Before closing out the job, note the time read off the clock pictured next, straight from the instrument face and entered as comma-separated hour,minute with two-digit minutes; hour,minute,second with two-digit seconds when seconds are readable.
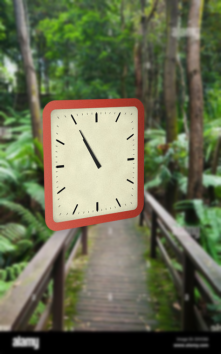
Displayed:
10,55
